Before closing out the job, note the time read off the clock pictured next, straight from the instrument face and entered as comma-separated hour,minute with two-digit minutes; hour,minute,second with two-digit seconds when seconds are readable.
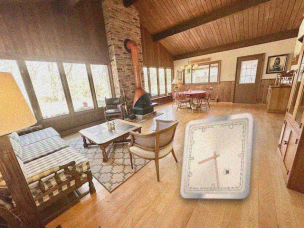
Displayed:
8,28
